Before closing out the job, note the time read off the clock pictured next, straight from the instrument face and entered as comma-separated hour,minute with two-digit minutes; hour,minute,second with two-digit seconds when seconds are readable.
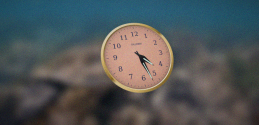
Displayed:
4,27
